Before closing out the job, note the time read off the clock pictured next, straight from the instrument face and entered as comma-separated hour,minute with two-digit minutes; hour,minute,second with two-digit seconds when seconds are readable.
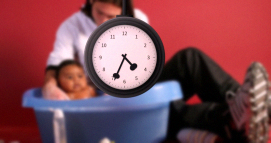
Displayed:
4,34
